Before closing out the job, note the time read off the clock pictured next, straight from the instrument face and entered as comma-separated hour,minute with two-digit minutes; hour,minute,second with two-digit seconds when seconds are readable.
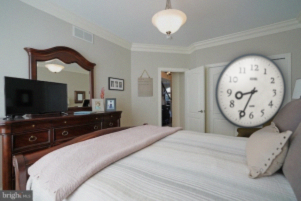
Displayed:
8,34
